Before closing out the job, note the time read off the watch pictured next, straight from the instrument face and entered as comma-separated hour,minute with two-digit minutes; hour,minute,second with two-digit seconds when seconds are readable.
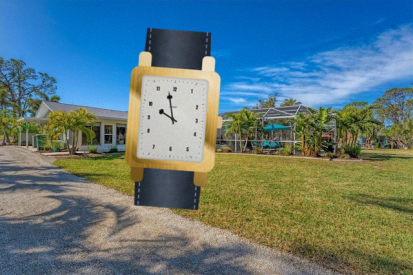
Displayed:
9,58
